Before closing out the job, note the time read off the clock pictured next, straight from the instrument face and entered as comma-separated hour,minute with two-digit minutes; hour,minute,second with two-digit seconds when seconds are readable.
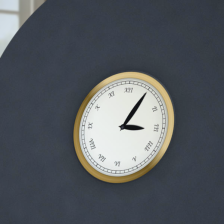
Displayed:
3,05
